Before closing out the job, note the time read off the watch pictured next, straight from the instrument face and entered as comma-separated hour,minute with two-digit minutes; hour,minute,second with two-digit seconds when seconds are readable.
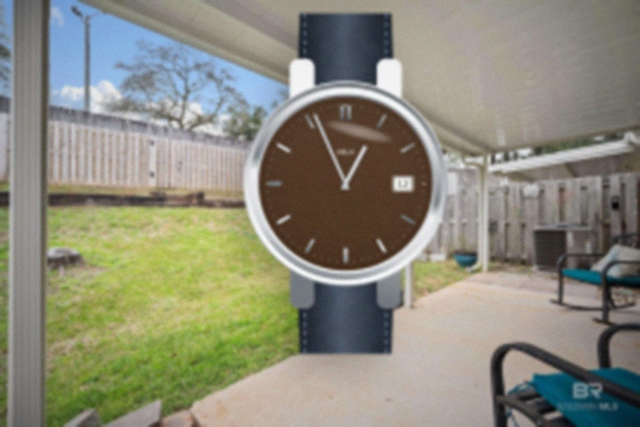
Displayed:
12,56
